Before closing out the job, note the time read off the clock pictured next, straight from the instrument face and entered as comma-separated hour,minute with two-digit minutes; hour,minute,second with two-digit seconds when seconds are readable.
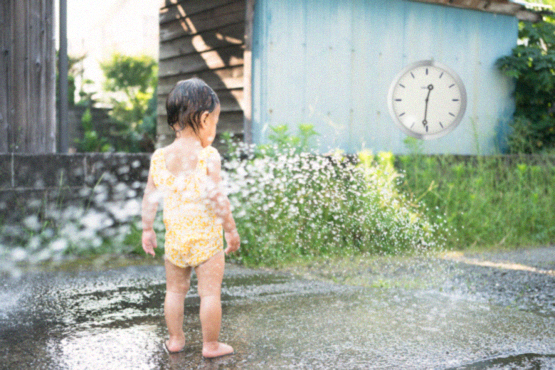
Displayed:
12,31
